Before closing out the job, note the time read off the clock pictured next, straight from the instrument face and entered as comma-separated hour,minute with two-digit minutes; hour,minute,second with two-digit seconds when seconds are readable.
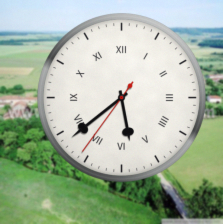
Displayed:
5,38,36
